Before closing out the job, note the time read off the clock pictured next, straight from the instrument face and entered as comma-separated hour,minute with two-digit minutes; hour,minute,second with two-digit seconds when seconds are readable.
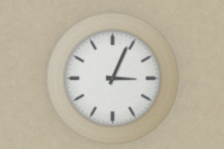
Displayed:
3,04
